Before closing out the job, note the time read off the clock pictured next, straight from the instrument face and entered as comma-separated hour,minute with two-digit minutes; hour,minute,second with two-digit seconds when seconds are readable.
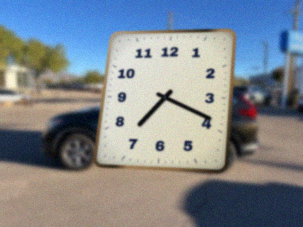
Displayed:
7,19
